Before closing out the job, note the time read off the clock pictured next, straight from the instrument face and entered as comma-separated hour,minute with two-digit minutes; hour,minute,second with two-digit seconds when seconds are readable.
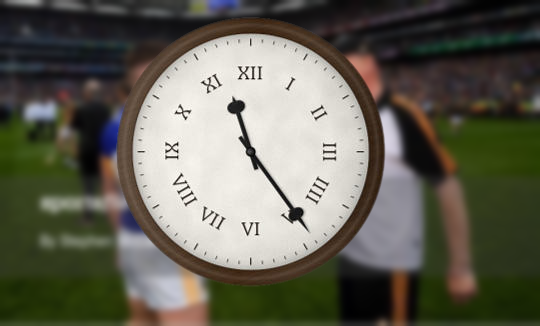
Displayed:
11,24
